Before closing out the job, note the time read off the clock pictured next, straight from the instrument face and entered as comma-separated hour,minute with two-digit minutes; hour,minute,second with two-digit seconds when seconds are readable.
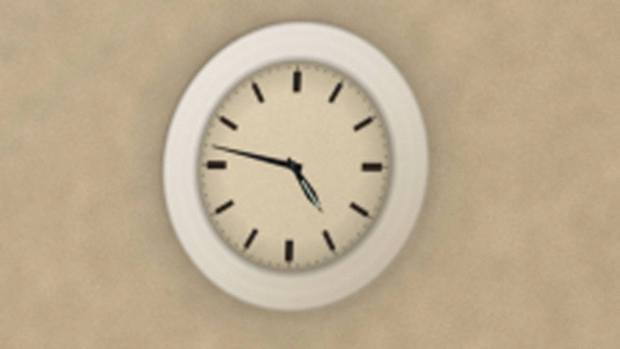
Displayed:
4,47
